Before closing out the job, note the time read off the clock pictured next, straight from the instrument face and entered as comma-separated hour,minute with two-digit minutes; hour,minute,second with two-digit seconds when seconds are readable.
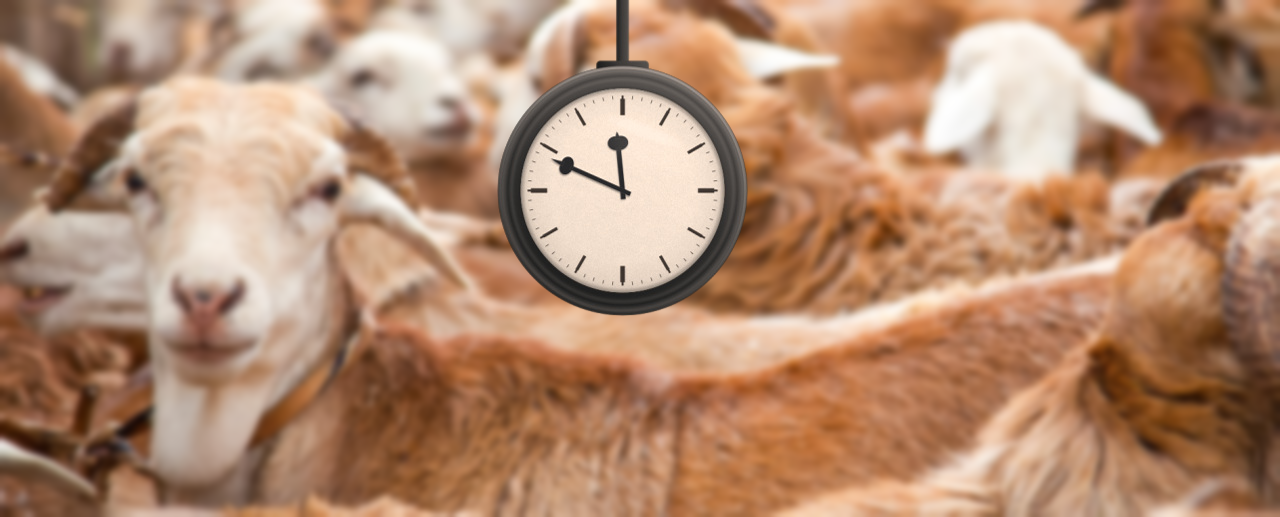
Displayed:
11,49
